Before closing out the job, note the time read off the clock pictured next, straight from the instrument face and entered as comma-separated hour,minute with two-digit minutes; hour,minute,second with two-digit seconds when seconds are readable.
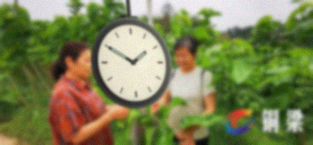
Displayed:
1,50
